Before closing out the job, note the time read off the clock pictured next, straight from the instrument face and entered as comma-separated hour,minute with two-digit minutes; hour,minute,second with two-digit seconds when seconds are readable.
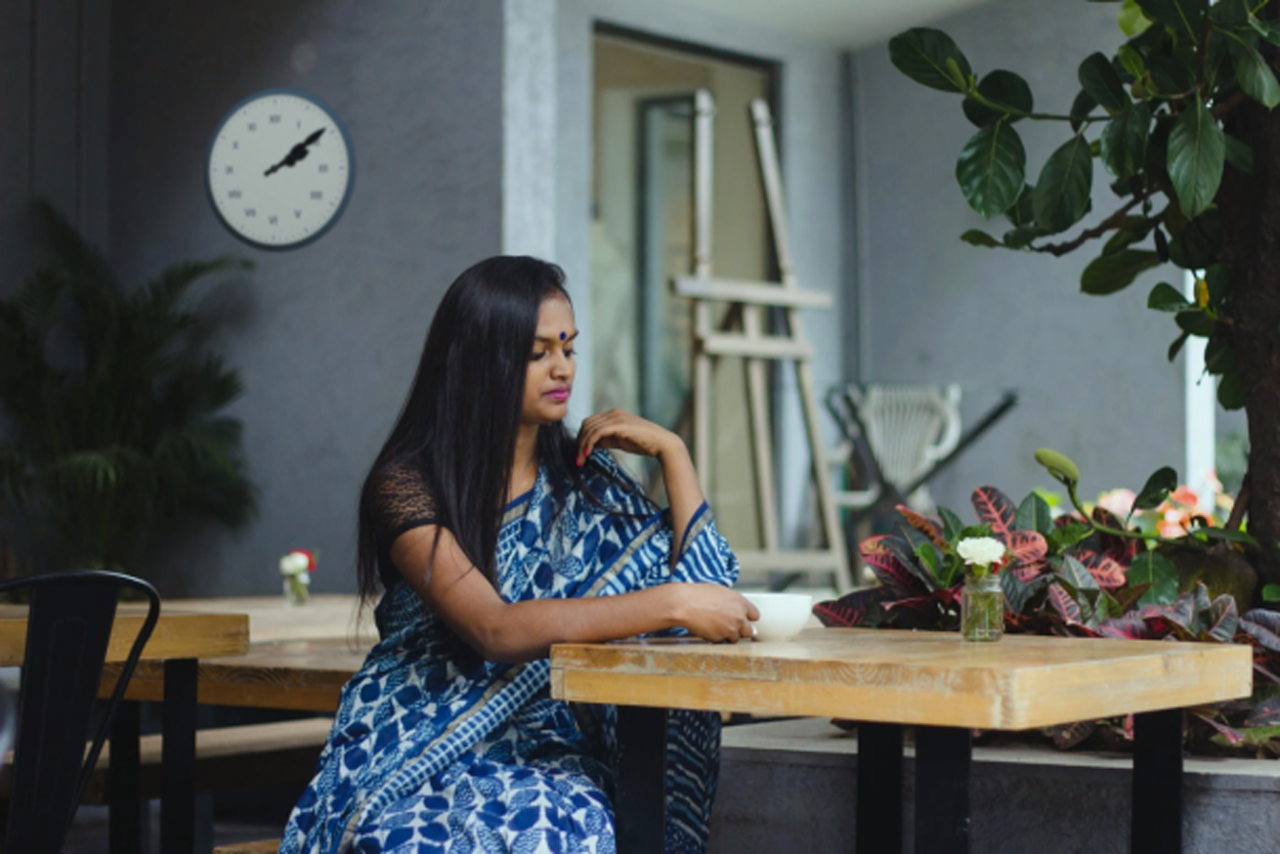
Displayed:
2,09
